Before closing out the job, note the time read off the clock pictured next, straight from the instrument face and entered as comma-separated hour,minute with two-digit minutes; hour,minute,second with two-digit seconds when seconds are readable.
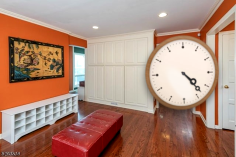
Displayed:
4,23
